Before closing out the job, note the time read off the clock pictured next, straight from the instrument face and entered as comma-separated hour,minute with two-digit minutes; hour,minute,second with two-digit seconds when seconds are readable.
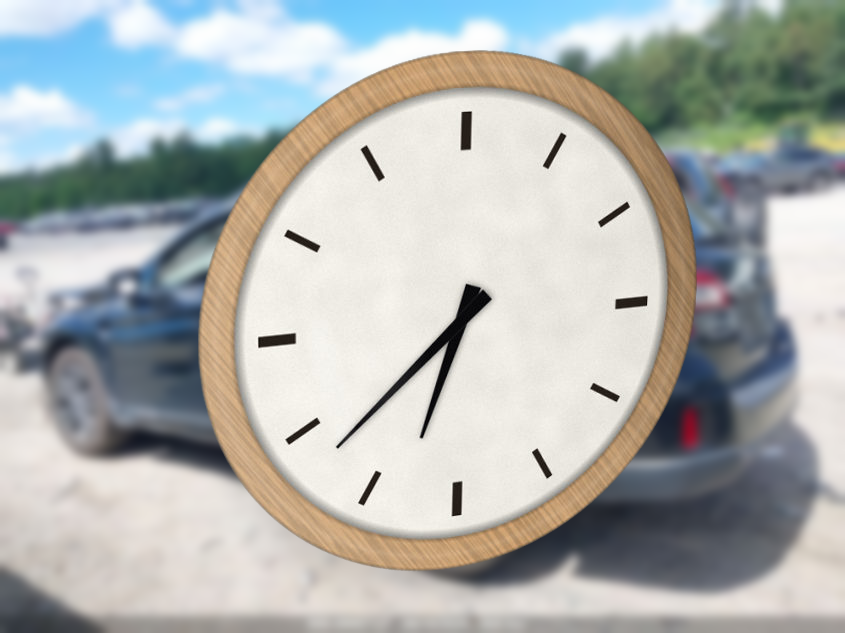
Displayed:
6,38
